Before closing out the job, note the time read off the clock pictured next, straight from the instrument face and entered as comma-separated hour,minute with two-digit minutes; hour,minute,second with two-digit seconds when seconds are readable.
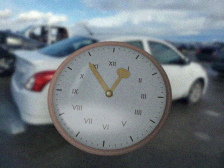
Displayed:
12,54
